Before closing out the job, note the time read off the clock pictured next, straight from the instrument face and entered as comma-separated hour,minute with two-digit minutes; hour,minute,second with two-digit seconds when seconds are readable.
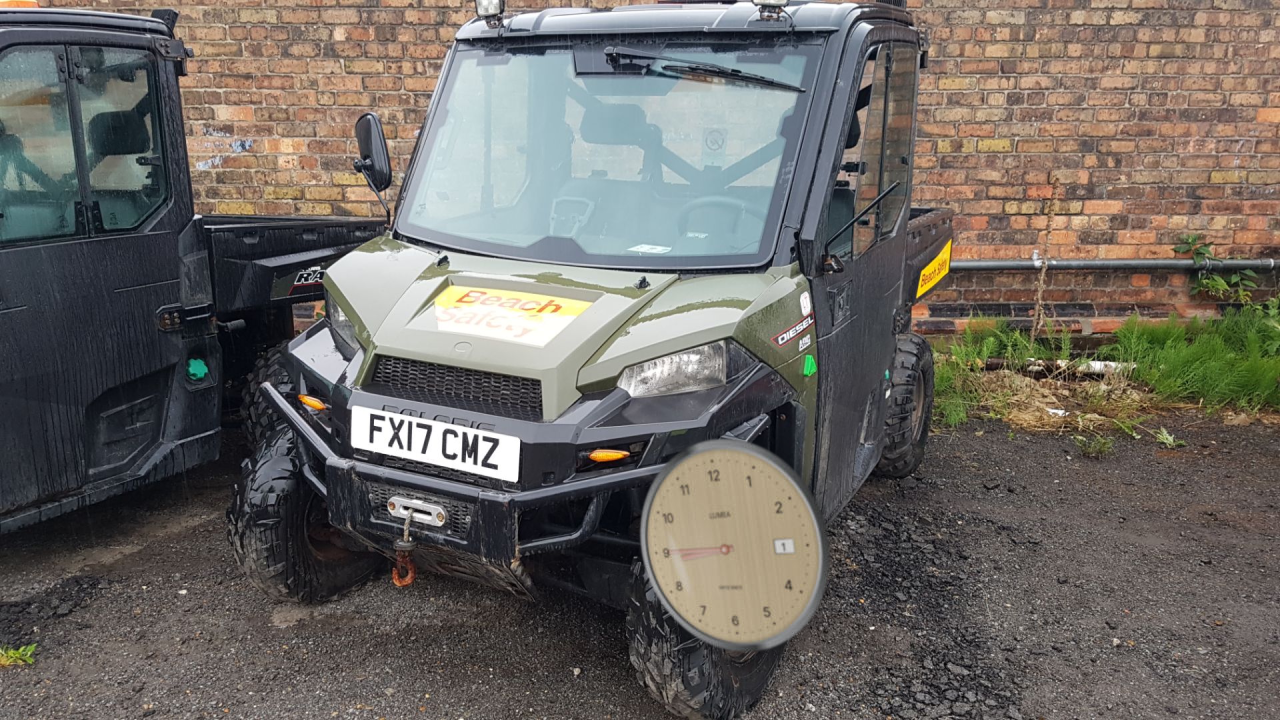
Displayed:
8,45
